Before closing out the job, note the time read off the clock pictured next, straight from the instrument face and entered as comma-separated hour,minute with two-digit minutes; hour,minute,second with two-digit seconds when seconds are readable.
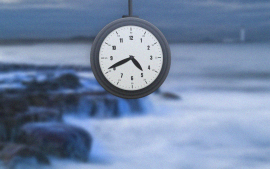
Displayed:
4,41
